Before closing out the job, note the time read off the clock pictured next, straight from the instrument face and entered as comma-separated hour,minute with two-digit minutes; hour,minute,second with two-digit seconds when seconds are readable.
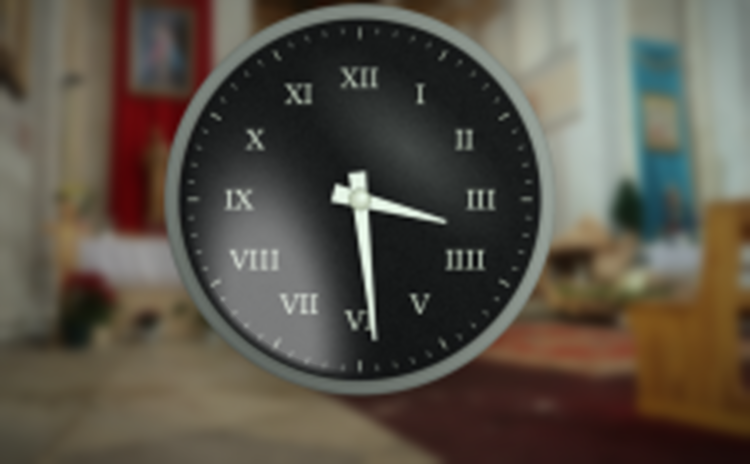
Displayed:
3,29
